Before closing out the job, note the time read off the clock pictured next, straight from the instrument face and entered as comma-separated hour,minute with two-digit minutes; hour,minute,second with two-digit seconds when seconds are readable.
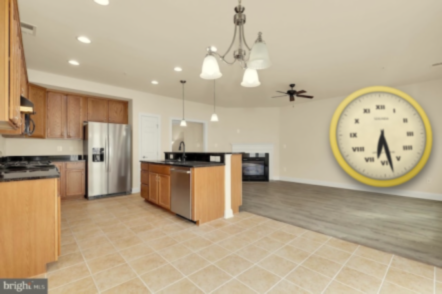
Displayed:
6,28
